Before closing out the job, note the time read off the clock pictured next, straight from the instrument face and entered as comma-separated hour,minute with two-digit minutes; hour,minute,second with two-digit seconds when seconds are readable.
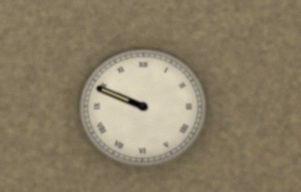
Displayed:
9,49
